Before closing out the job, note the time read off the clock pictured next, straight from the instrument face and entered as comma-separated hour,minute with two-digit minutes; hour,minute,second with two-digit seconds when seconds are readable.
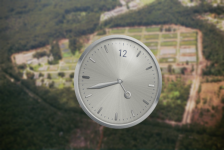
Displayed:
4,42
